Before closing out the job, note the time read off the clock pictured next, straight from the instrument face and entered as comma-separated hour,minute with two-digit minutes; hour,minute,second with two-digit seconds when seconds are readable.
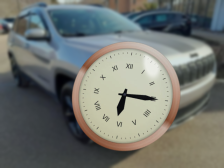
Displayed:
6,15
